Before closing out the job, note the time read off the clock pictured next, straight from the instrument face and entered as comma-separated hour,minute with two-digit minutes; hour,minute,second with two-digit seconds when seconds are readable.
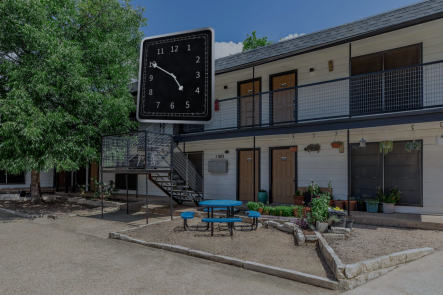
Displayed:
4,50
